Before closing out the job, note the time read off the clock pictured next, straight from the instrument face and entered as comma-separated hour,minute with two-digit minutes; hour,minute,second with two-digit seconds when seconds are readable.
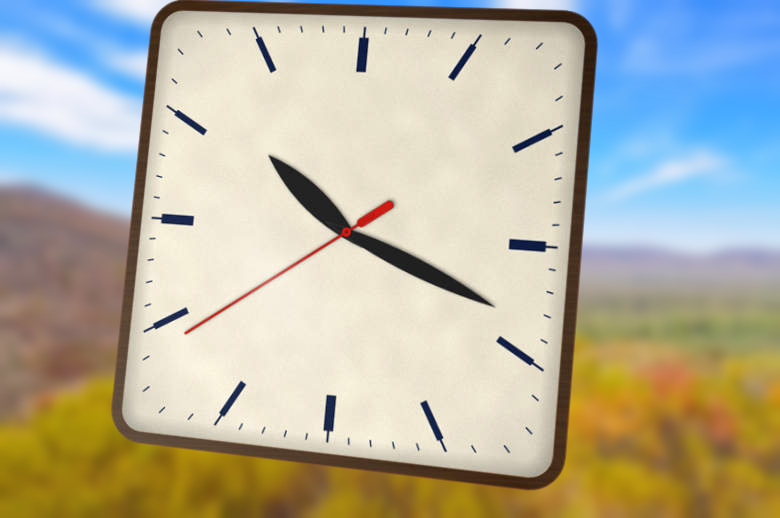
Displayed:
10,18,39
